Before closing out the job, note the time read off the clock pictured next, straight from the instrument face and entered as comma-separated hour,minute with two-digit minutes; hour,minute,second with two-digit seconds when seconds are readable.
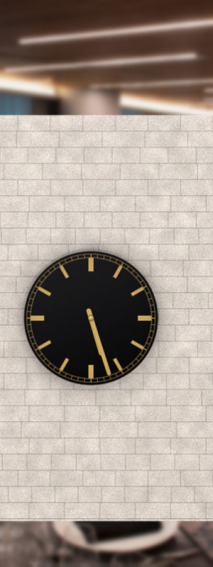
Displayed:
5,27
